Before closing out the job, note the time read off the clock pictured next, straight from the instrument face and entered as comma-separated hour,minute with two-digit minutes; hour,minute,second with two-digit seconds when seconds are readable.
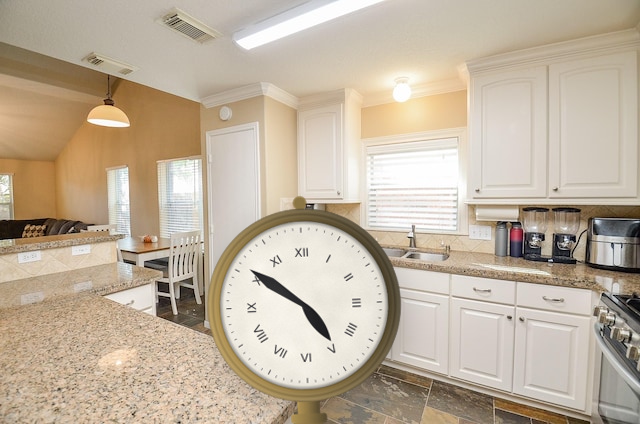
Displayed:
4,51
